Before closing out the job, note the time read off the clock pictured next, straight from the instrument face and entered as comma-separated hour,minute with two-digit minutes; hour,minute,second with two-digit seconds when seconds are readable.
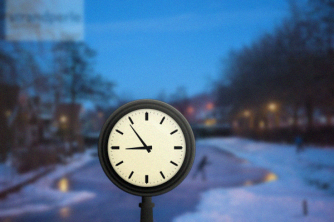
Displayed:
8,54
